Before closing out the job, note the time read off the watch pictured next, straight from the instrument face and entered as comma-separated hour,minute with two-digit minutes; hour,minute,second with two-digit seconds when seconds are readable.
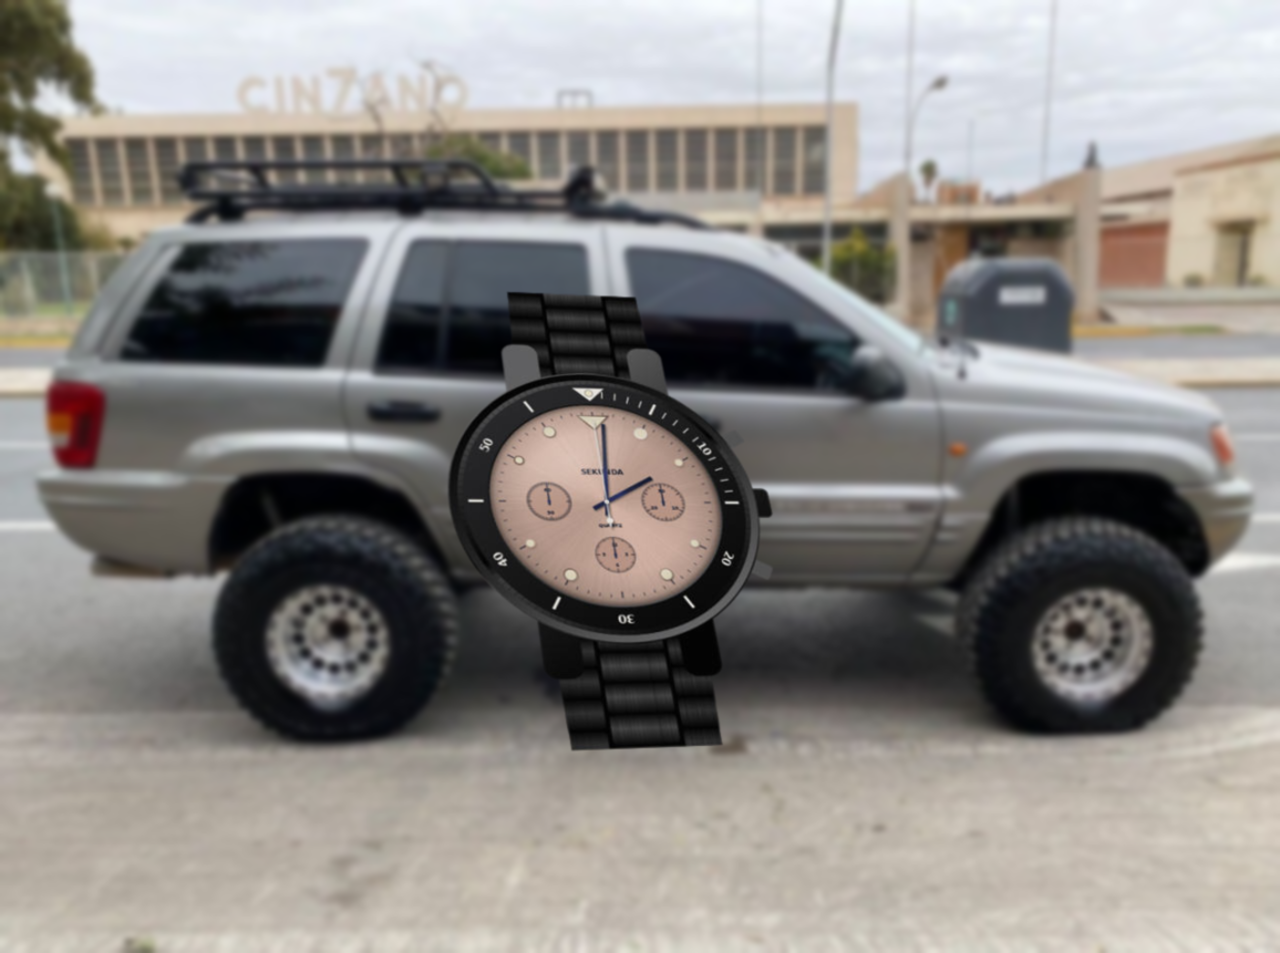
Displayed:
2,01
